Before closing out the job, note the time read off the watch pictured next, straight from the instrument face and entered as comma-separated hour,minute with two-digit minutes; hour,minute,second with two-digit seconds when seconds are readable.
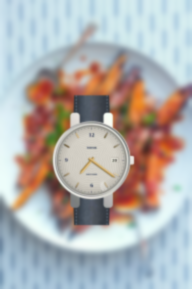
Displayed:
7,21
